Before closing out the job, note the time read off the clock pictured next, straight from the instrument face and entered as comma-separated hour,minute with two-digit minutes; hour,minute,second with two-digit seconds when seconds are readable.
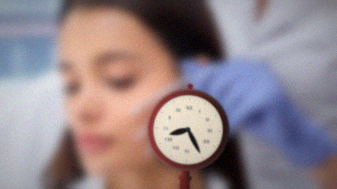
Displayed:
8,25
